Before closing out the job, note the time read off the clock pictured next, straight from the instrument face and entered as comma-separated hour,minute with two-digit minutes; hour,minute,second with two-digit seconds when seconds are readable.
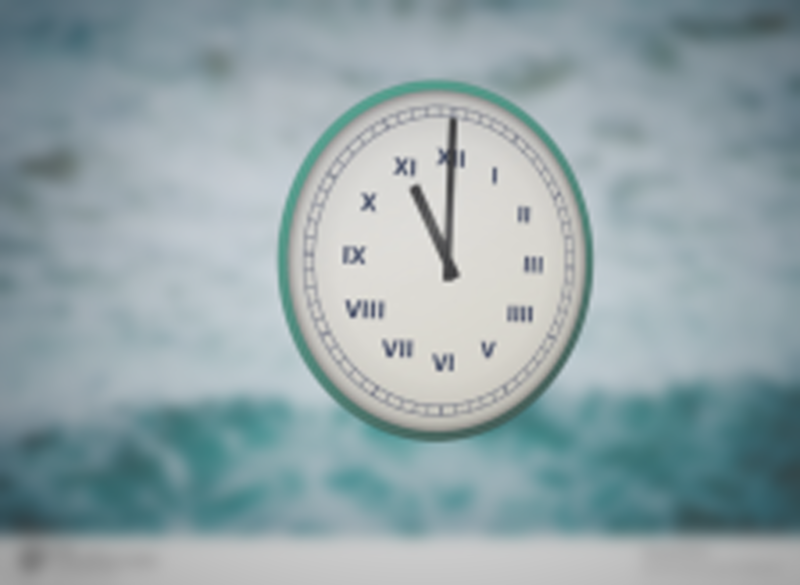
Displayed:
11,00
